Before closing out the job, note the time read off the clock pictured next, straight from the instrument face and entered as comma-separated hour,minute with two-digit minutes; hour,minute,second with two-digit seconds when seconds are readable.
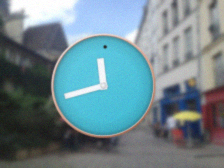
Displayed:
11,42
